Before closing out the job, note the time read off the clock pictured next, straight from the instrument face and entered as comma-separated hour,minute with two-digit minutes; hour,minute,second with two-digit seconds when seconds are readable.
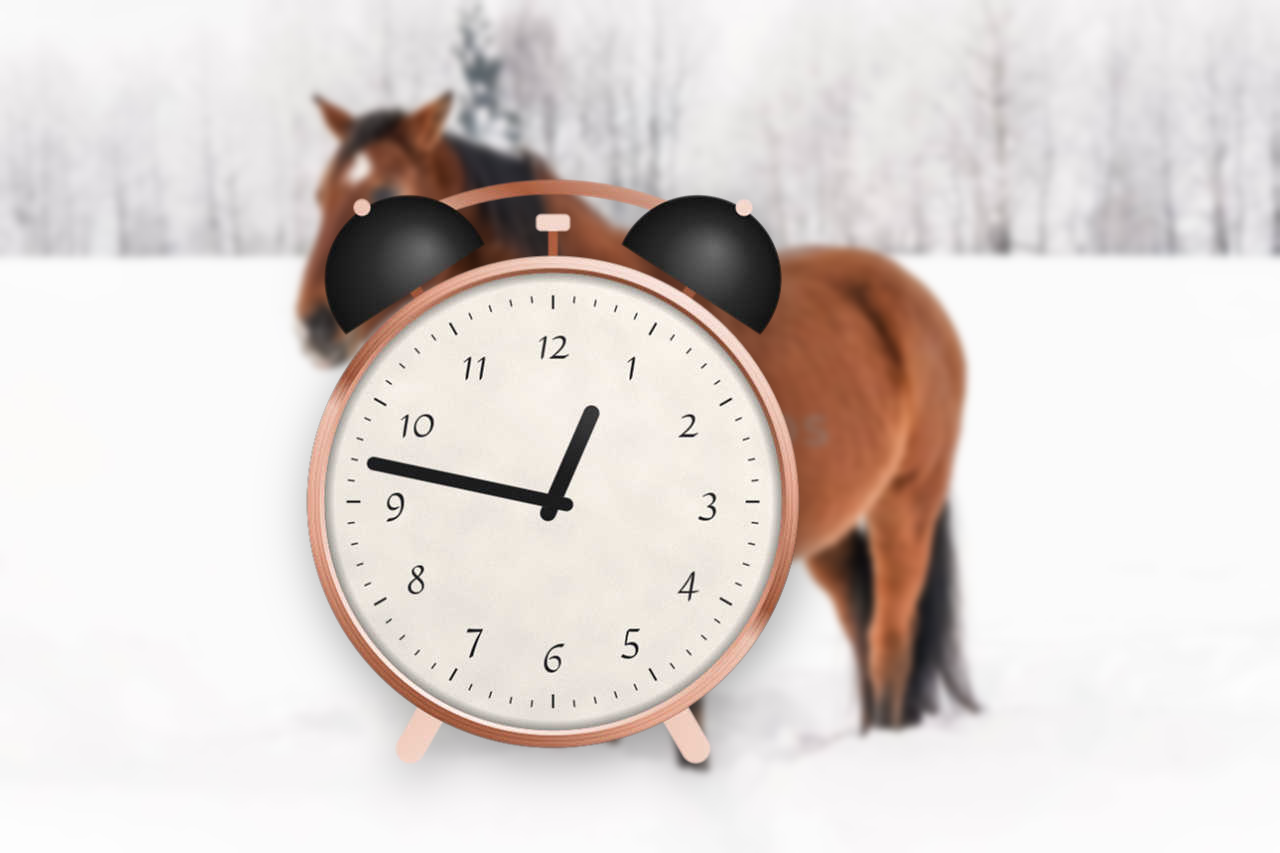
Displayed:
12,47
